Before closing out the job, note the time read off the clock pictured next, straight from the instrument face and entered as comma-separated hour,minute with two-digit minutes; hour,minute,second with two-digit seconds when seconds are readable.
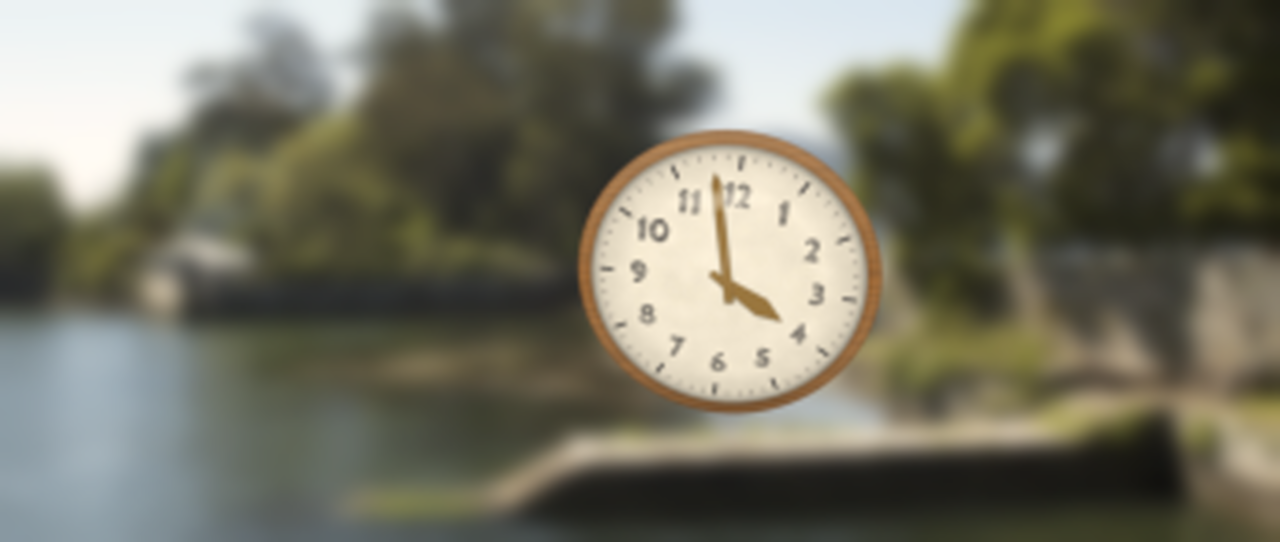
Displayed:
3,58
